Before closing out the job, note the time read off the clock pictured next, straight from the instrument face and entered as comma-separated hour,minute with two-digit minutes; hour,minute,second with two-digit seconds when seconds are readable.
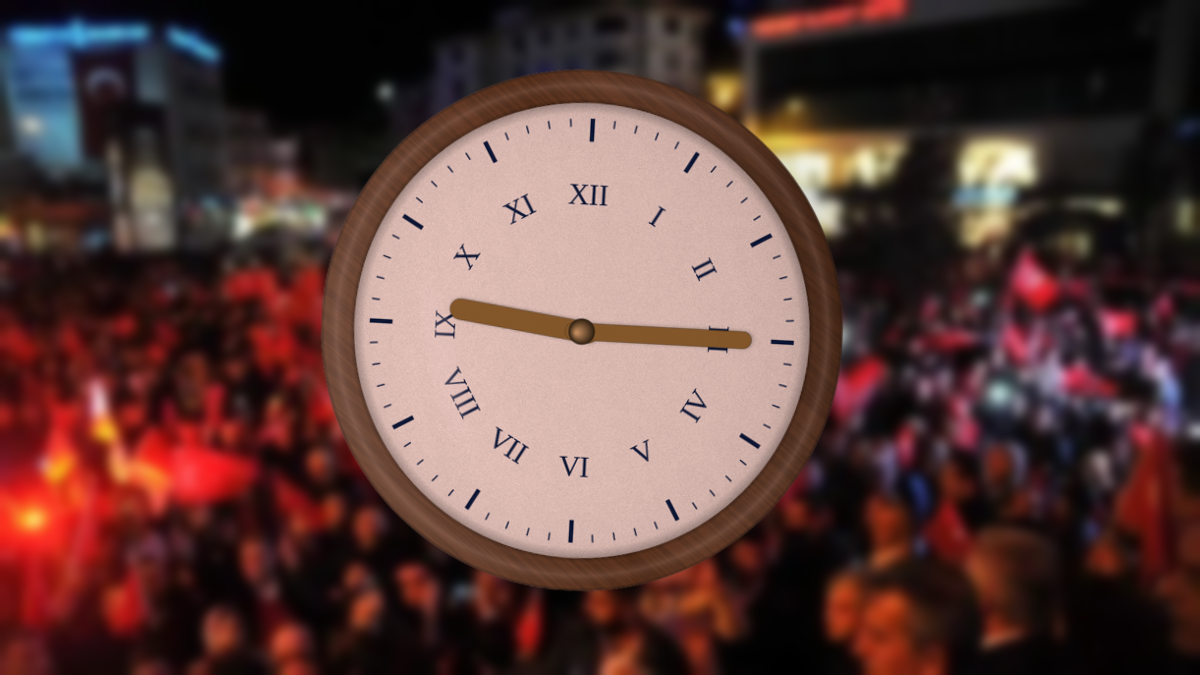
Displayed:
9,15
